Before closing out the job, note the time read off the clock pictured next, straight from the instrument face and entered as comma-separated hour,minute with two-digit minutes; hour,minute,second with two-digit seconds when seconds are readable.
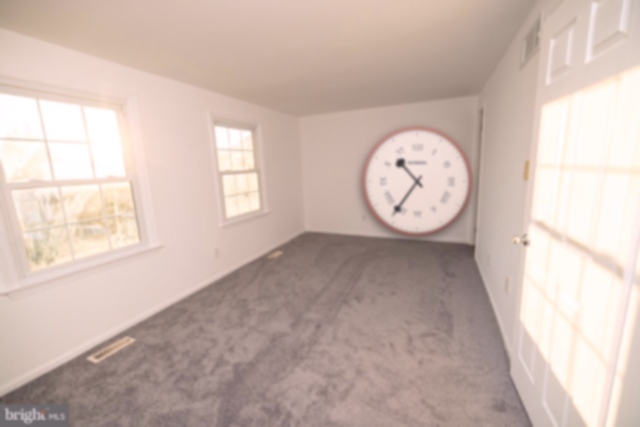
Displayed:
10,36
